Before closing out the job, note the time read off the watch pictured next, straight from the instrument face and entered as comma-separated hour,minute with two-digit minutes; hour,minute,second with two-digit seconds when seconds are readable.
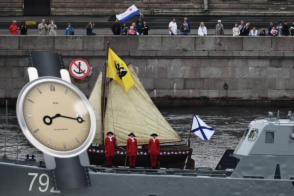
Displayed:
8,17
